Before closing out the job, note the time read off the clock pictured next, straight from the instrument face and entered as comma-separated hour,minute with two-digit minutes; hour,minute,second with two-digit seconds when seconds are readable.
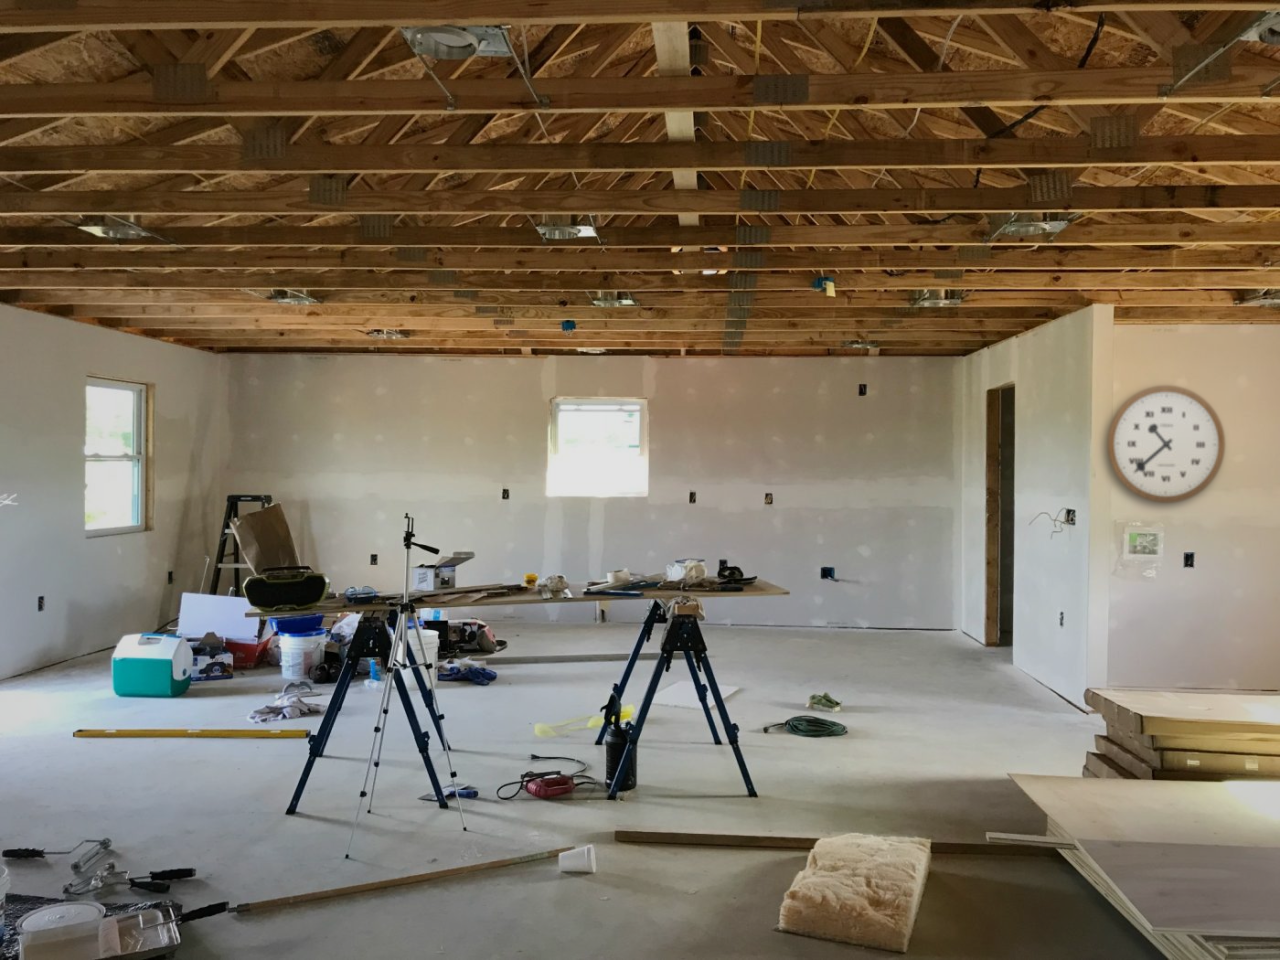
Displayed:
10,38
